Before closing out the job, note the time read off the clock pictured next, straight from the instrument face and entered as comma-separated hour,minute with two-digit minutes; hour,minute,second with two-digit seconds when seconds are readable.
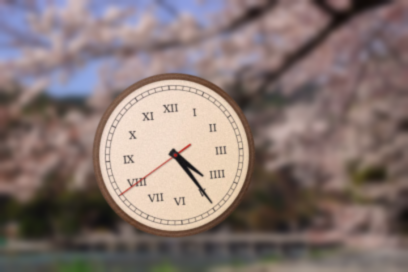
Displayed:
4,24,40
